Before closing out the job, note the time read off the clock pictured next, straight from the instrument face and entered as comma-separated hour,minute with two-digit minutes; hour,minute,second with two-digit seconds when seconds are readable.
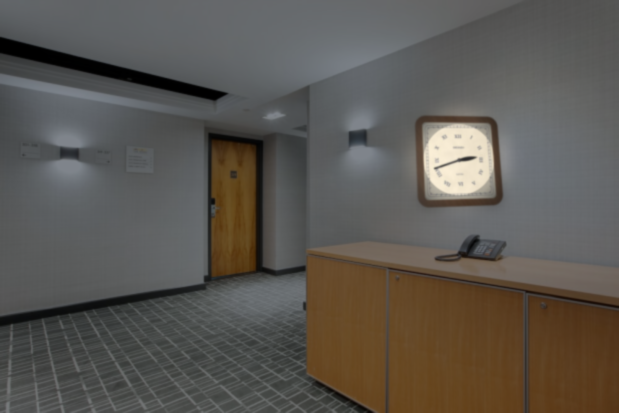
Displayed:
2,42
